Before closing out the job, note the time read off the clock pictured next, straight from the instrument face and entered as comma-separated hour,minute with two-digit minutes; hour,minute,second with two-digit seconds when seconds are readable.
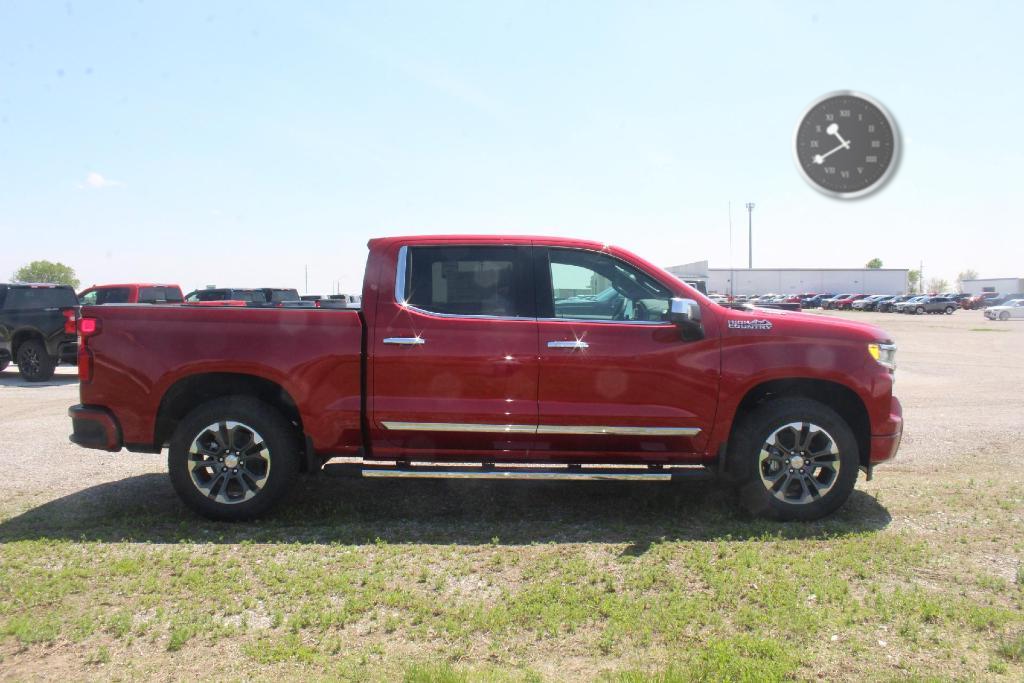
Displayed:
10,40
